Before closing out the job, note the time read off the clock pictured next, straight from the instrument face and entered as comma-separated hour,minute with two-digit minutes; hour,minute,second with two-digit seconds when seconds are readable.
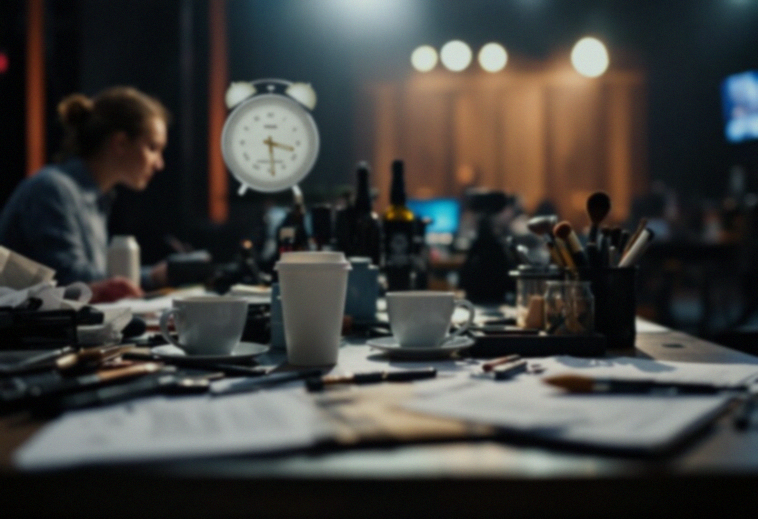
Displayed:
3,29
